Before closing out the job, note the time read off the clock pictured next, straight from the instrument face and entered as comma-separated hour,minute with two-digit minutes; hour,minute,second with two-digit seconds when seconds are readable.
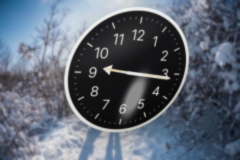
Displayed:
9,16
